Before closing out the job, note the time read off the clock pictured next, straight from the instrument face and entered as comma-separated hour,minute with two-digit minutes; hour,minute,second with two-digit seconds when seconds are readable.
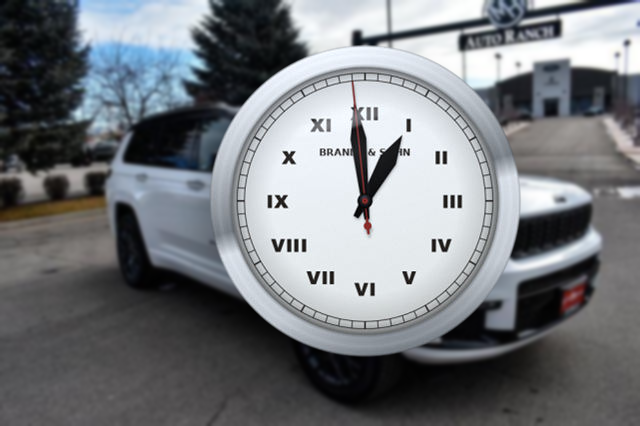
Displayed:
12,58,59
